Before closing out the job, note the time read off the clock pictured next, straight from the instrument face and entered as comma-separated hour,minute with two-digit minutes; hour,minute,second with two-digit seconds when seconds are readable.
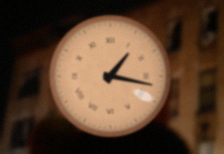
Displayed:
1,17
